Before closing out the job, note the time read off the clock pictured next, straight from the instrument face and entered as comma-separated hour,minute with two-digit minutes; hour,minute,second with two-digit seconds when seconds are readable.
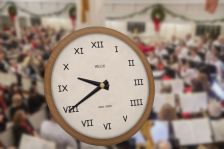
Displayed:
9,40
